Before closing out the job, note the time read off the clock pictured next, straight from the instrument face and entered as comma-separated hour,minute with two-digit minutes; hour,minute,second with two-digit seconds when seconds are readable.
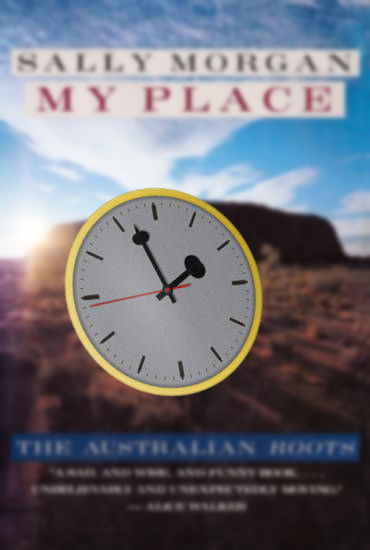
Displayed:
1,56,44
